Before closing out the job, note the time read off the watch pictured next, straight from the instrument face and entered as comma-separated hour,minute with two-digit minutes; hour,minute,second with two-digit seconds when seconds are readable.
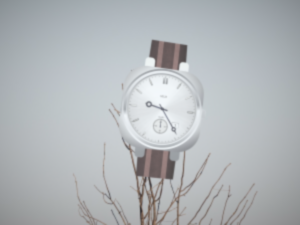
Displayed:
9,24
